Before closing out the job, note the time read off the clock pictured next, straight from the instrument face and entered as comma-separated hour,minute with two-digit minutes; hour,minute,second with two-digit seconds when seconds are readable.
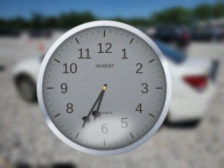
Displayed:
6,35
